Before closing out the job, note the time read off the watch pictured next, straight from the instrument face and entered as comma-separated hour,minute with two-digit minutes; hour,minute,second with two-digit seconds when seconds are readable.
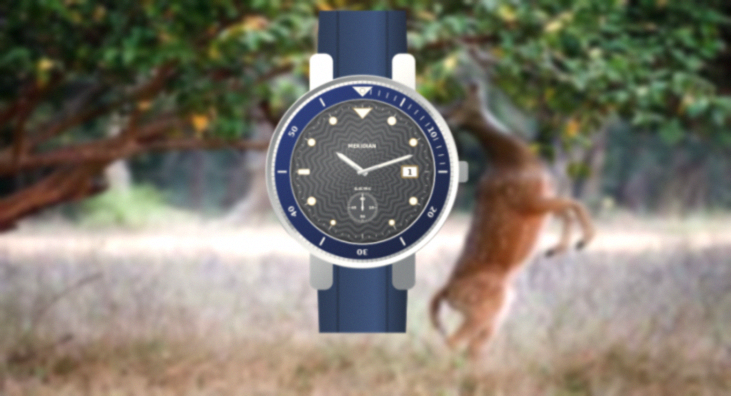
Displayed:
10,12
